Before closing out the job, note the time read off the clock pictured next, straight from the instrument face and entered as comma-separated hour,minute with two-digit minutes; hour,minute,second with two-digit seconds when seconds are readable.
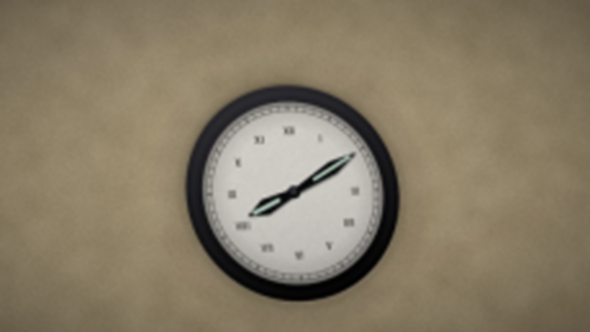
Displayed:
8,10
